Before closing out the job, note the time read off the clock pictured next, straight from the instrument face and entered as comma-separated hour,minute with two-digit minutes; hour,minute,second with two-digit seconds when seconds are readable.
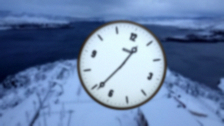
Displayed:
12,34
